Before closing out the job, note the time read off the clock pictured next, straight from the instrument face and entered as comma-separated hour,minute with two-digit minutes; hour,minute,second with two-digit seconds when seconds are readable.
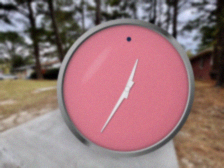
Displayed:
12,35
